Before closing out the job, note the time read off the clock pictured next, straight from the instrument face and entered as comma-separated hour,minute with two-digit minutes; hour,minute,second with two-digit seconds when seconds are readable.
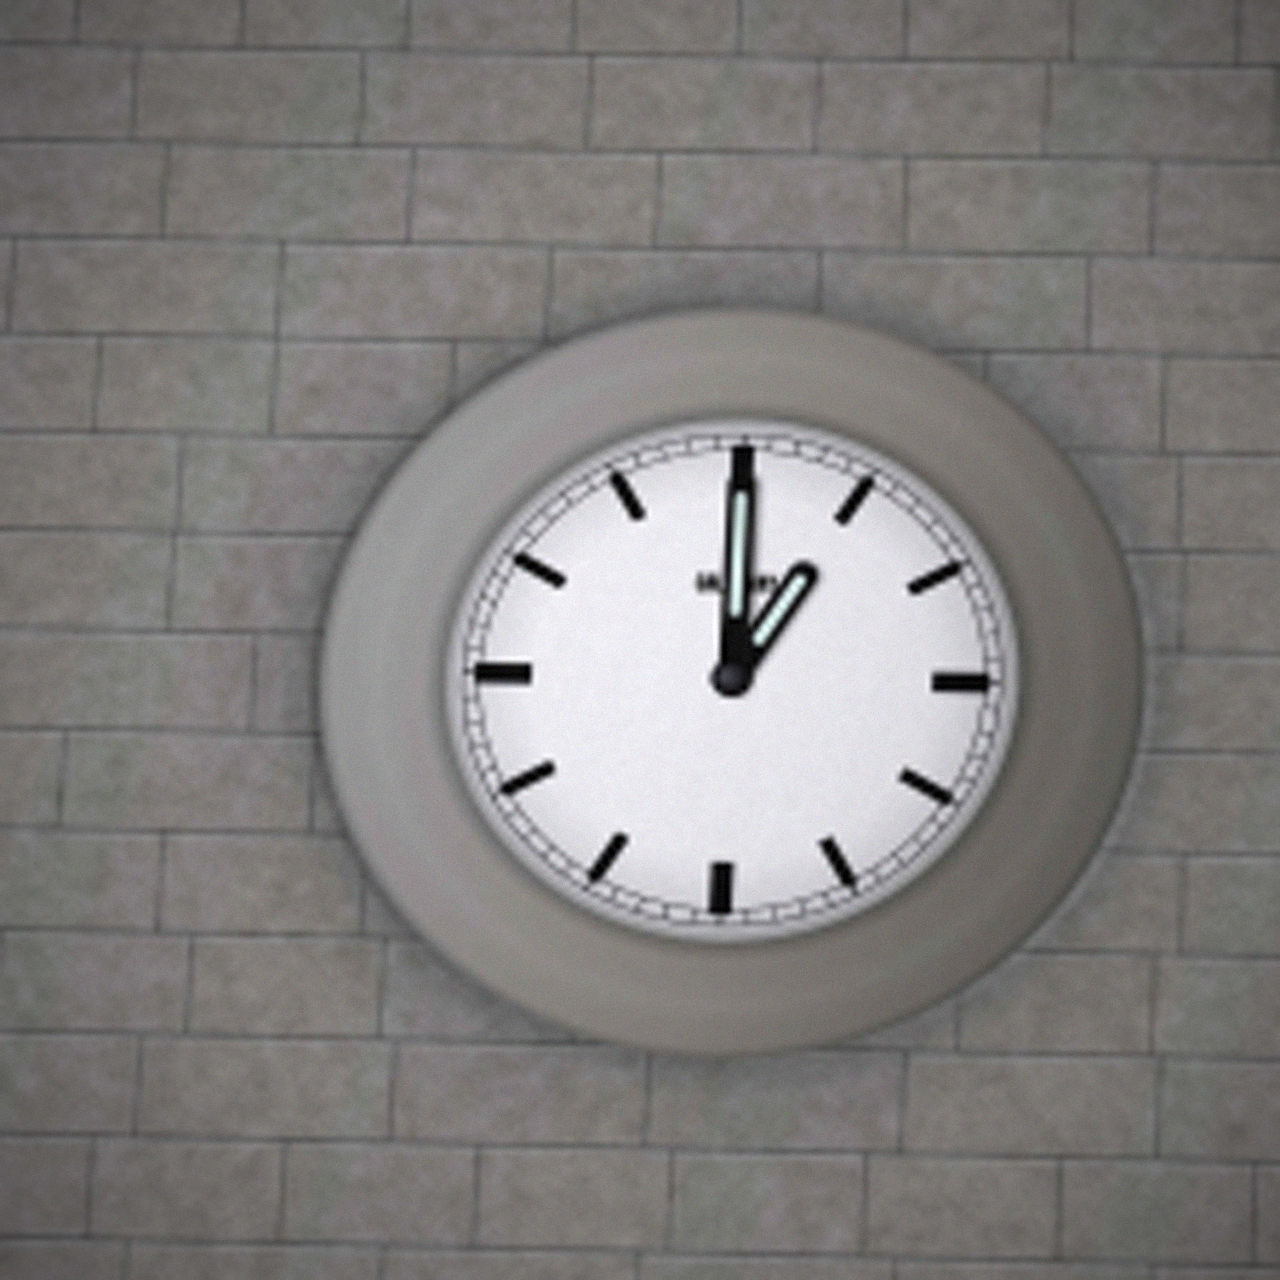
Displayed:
1,00
